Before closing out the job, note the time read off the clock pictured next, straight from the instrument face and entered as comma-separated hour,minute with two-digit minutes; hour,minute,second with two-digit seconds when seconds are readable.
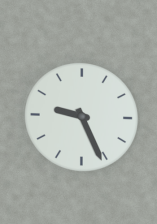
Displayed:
9,26
